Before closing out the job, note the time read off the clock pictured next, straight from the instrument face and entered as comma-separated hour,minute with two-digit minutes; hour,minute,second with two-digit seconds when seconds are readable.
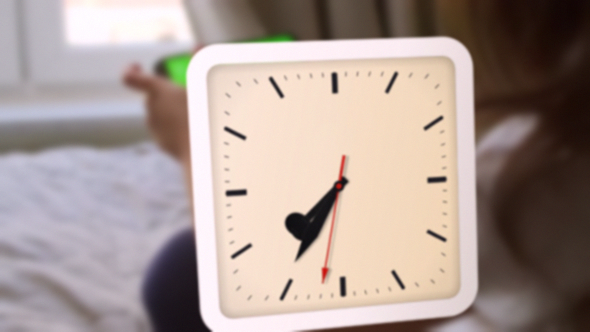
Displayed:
7,35,32
